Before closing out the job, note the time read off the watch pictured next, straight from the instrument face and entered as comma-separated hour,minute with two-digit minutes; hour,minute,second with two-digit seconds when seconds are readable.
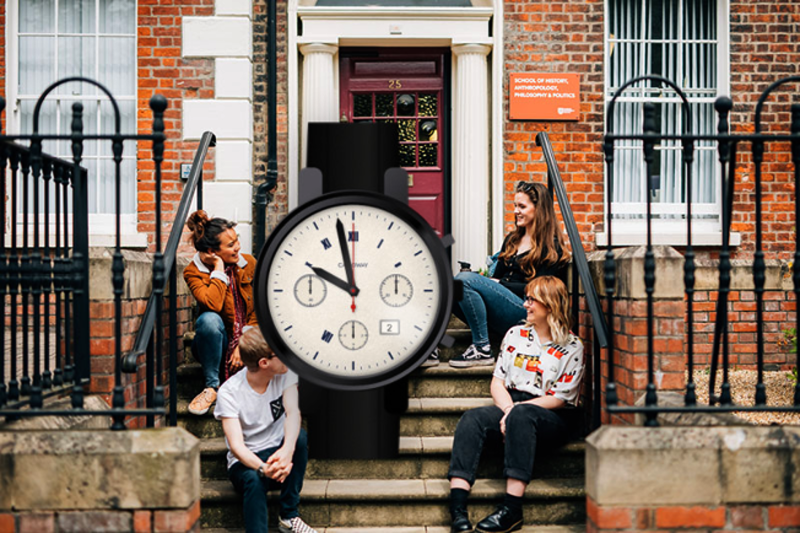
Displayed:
9,58
